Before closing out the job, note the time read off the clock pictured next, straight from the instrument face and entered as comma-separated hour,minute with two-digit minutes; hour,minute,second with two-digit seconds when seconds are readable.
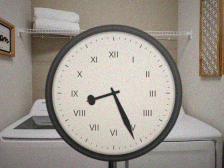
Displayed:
8,26
